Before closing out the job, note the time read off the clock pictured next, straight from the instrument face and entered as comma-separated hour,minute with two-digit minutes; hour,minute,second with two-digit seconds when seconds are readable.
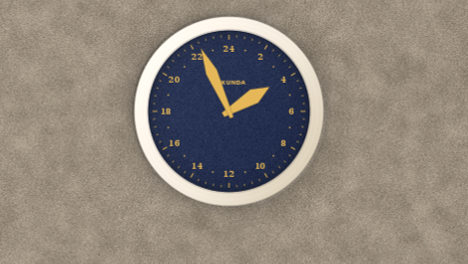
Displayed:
3,56
